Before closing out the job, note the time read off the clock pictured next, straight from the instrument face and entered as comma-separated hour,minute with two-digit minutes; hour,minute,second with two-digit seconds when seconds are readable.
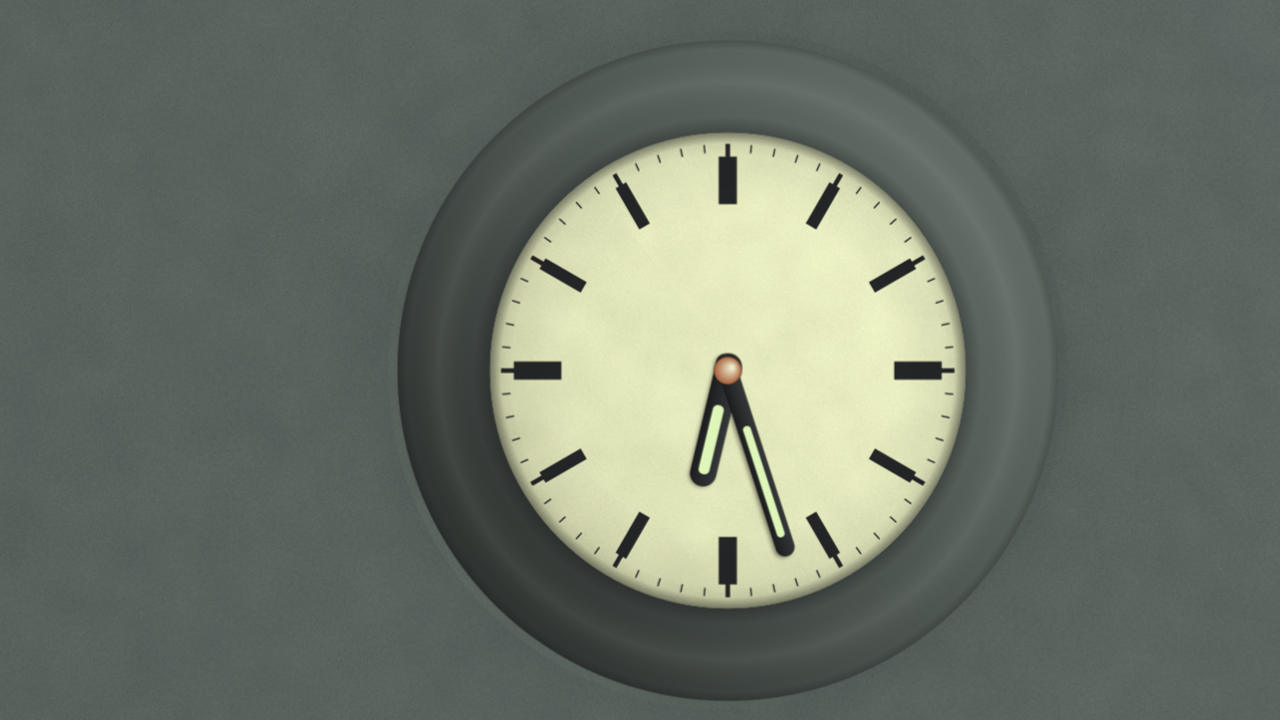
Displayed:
6,27
